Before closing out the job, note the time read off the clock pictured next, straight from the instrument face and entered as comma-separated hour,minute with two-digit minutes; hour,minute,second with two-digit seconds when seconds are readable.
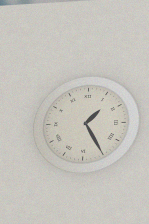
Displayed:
1,25
